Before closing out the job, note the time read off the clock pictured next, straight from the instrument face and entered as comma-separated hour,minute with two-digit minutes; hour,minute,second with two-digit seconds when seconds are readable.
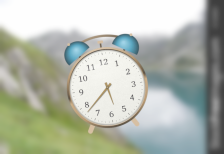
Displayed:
5,38
